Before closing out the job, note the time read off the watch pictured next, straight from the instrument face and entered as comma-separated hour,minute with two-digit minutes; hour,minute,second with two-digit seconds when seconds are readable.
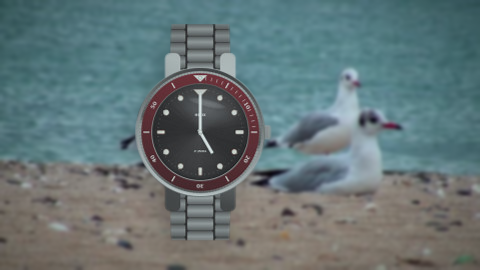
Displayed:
5,00
